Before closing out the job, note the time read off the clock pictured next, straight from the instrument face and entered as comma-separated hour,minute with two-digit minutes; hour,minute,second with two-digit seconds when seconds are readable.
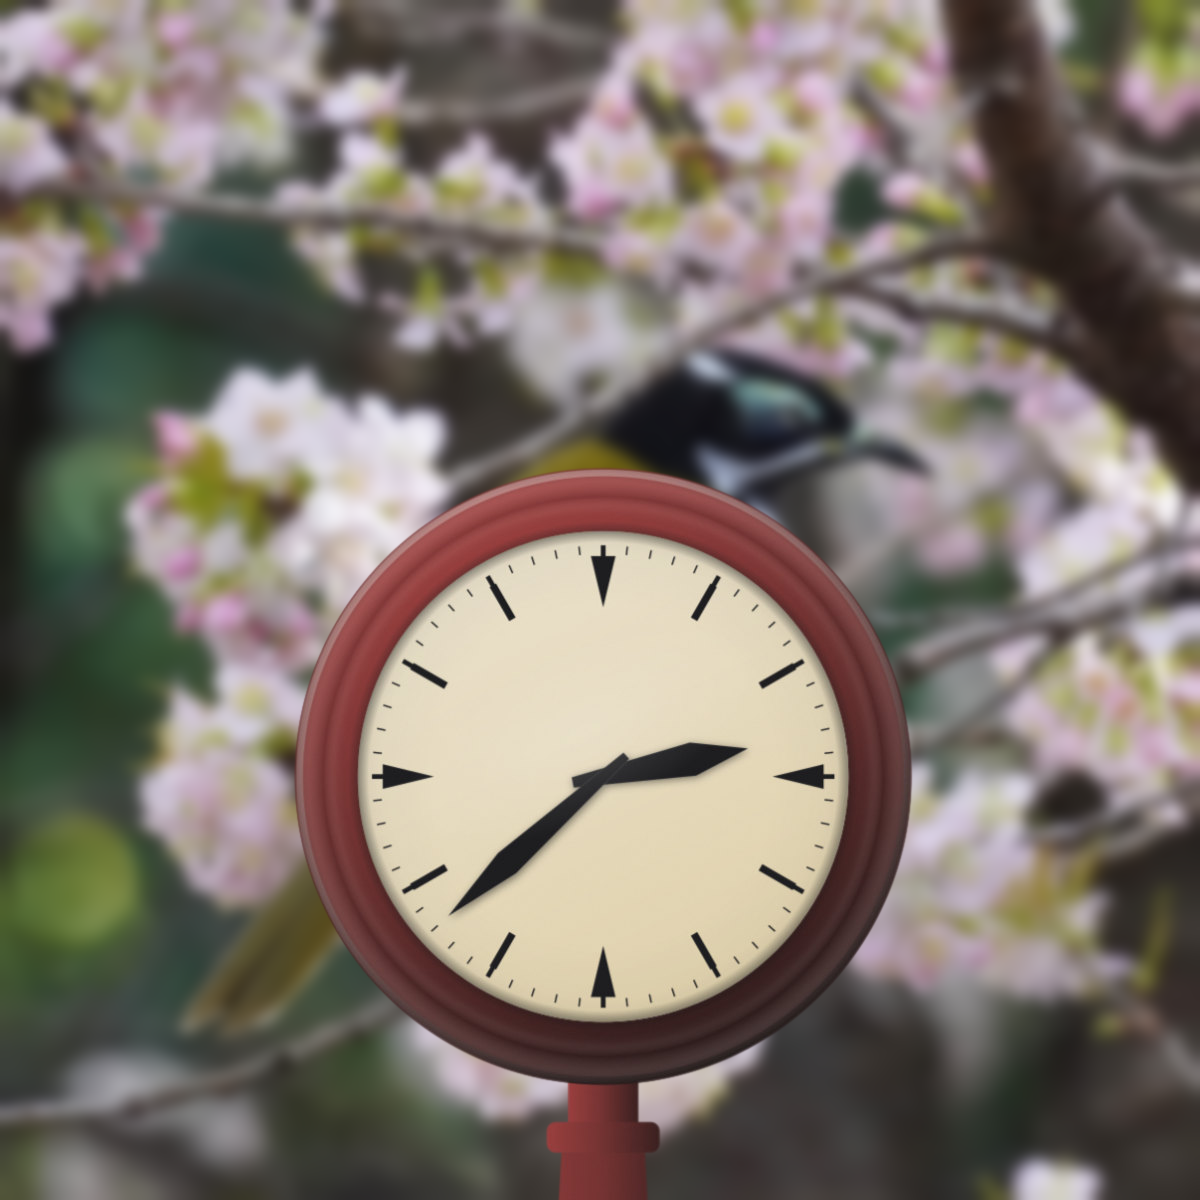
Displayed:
2,38
